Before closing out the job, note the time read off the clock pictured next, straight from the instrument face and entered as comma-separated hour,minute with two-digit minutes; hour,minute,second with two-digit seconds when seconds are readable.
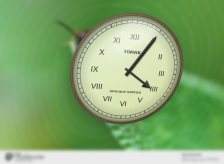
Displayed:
4,05
